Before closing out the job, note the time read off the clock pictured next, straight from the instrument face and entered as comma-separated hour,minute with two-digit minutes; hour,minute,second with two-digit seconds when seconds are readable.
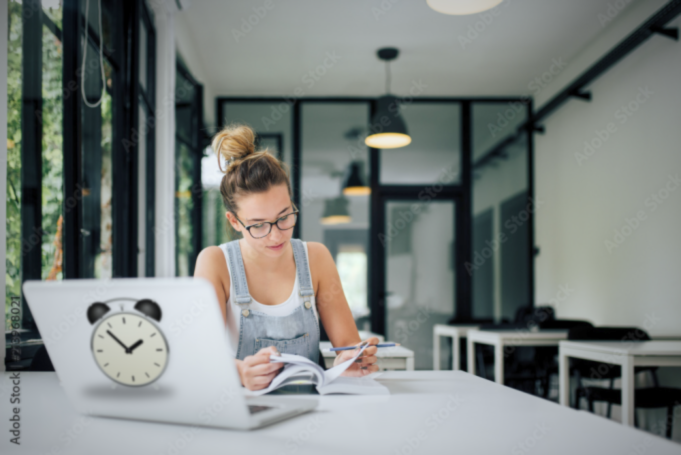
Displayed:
1,53
